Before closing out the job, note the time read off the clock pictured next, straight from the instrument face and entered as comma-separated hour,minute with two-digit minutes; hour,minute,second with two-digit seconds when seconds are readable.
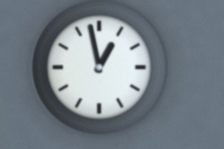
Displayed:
12,58
